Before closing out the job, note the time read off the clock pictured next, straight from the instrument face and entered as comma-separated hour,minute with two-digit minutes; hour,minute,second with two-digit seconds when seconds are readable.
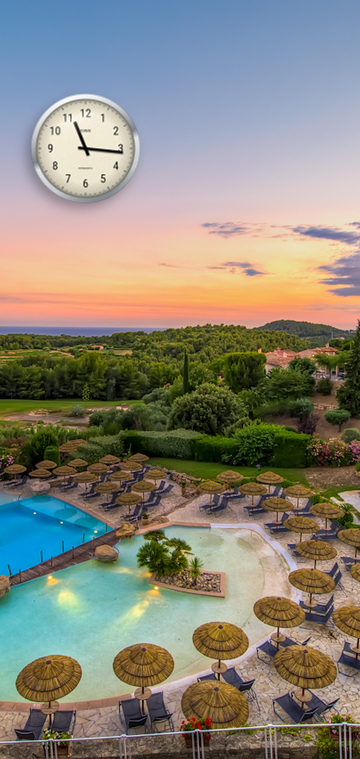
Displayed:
11,16
